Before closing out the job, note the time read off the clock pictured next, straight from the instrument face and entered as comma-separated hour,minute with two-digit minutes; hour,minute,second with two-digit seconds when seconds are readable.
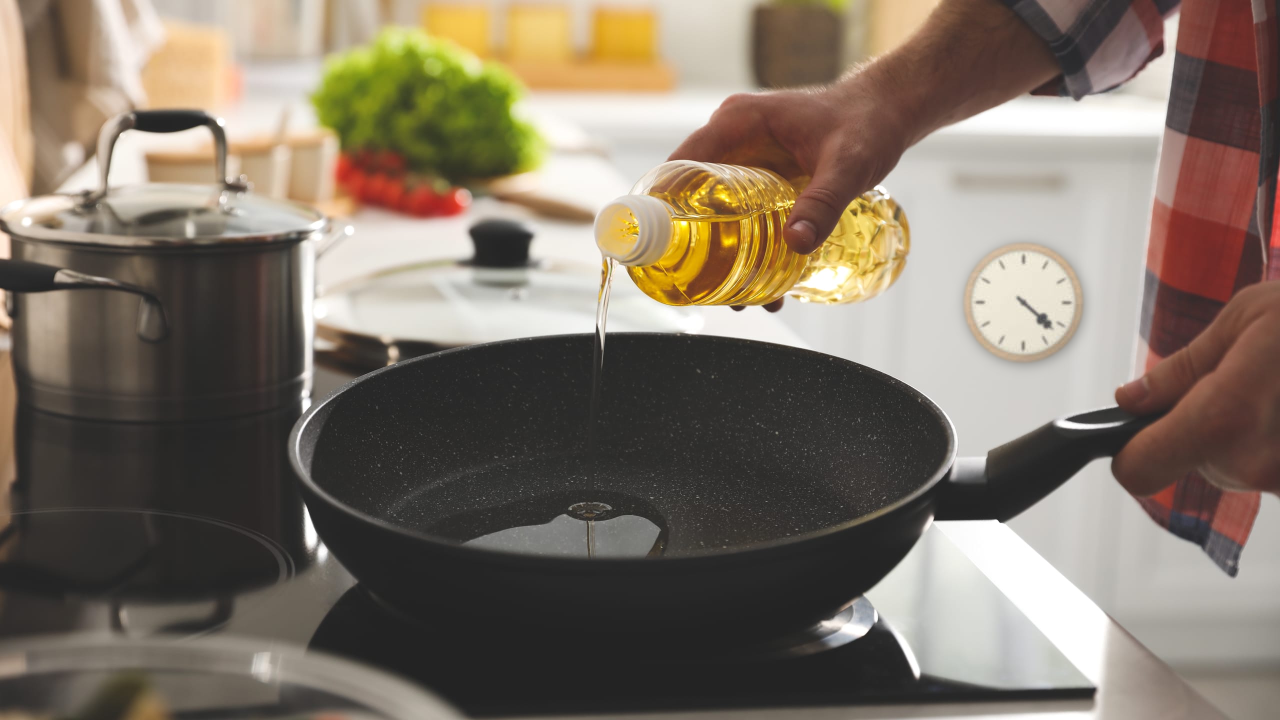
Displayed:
4,22
